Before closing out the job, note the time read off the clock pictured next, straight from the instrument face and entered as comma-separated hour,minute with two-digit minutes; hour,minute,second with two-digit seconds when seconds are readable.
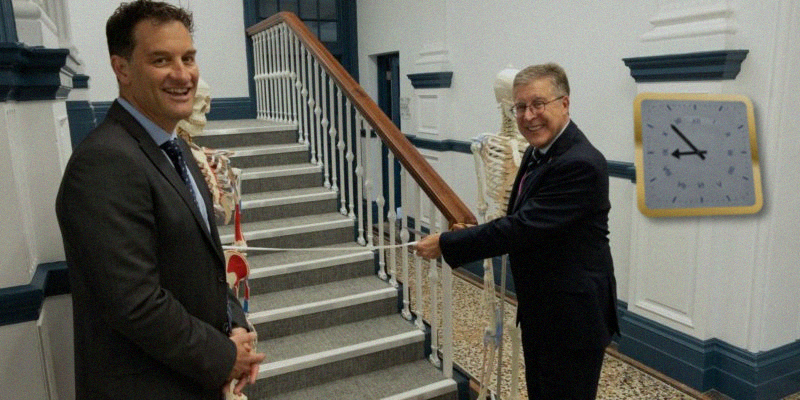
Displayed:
8,53
